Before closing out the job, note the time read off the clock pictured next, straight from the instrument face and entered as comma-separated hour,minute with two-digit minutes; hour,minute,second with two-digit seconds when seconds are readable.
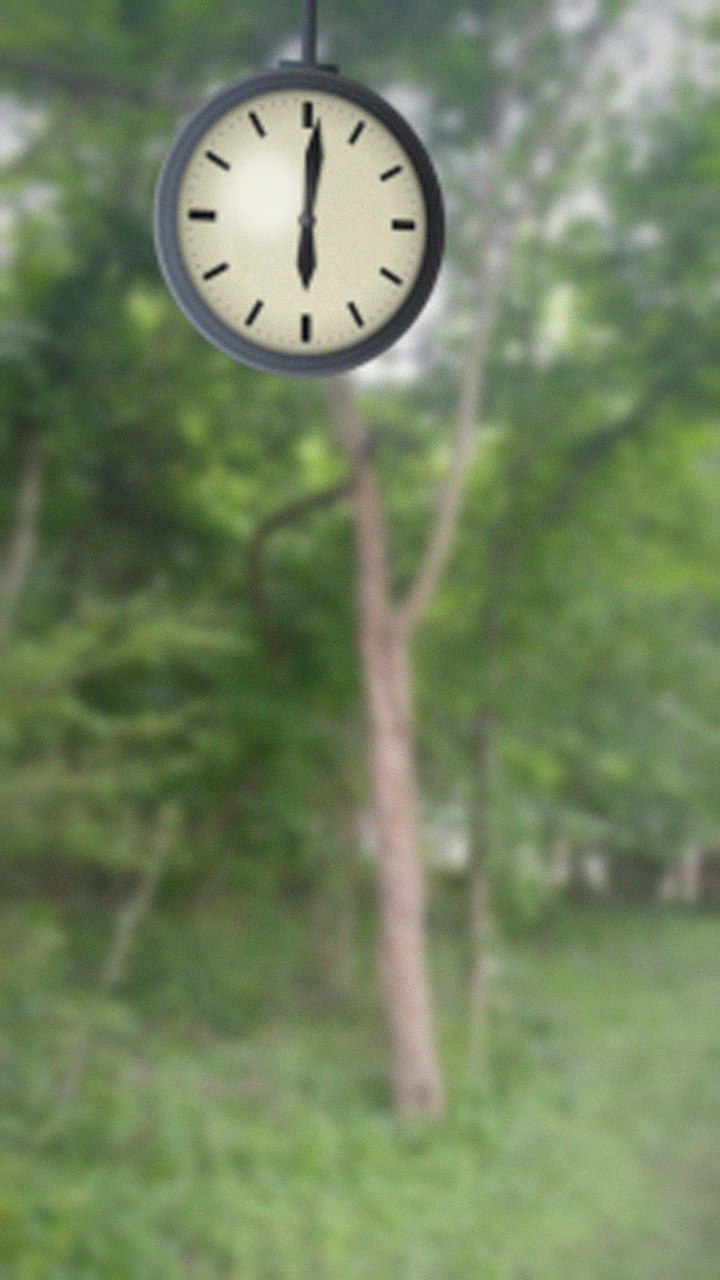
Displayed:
6,01
